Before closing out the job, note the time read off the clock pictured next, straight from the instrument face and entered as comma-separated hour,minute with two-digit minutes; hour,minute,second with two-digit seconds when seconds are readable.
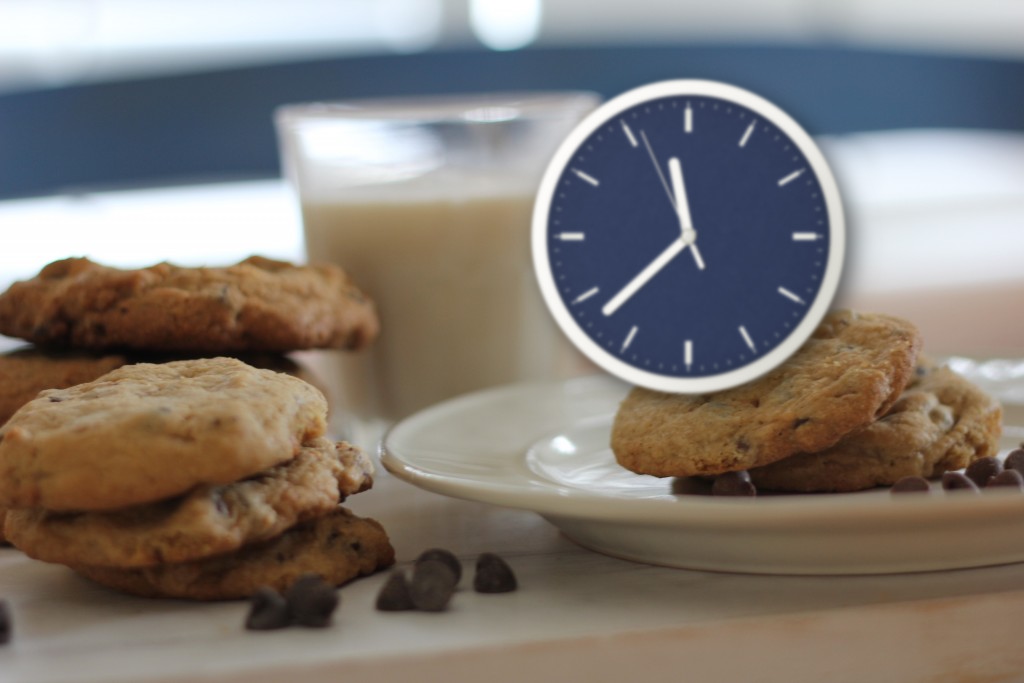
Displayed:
11,37,56
